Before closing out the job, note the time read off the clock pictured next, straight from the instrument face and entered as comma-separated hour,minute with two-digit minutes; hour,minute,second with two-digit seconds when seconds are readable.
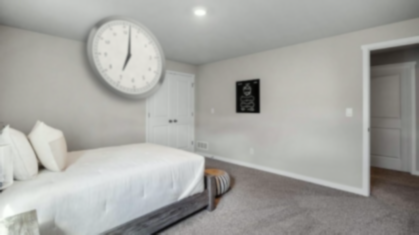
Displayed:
7,02
